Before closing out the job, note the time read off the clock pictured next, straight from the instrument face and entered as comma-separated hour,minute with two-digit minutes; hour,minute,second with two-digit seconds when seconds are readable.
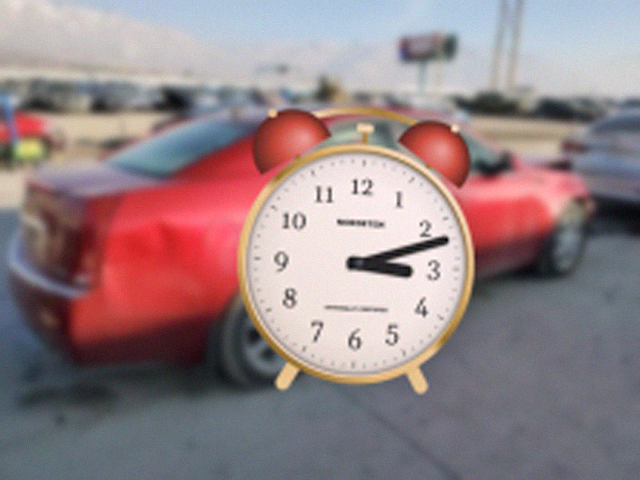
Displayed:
3,12
